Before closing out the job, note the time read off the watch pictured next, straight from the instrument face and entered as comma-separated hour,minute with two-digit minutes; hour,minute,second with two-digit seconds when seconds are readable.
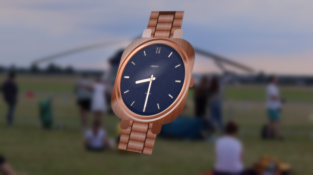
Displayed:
8,30
